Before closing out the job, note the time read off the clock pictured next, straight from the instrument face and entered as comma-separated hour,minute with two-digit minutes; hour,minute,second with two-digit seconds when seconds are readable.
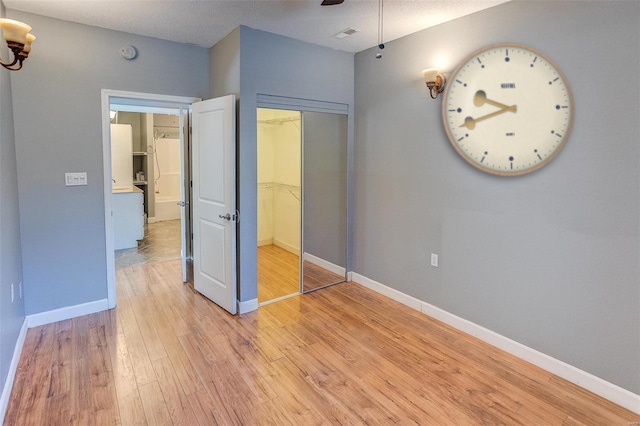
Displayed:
9,42
